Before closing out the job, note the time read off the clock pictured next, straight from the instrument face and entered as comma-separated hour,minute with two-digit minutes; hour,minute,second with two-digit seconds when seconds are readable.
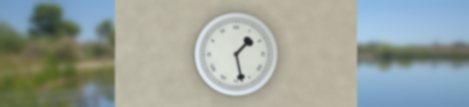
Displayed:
1,28
